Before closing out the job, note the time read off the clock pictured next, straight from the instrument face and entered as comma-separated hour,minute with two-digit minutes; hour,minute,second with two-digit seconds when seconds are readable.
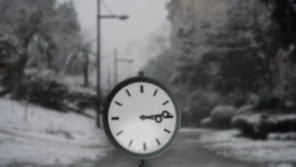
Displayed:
3,14
